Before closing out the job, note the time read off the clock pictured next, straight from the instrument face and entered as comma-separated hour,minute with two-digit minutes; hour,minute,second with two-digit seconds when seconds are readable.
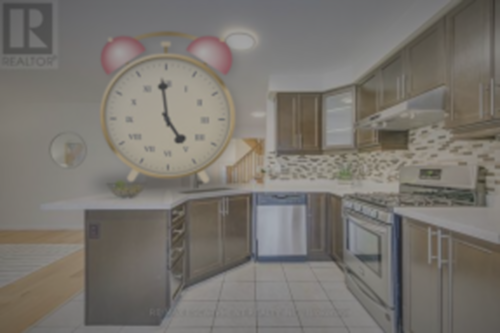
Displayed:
4,59
